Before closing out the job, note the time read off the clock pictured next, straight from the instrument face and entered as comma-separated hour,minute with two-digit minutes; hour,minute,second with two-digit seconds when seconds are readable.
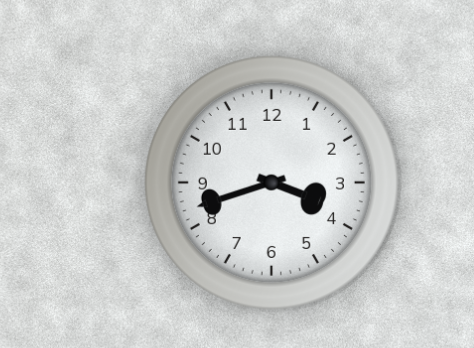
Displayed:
3,42
